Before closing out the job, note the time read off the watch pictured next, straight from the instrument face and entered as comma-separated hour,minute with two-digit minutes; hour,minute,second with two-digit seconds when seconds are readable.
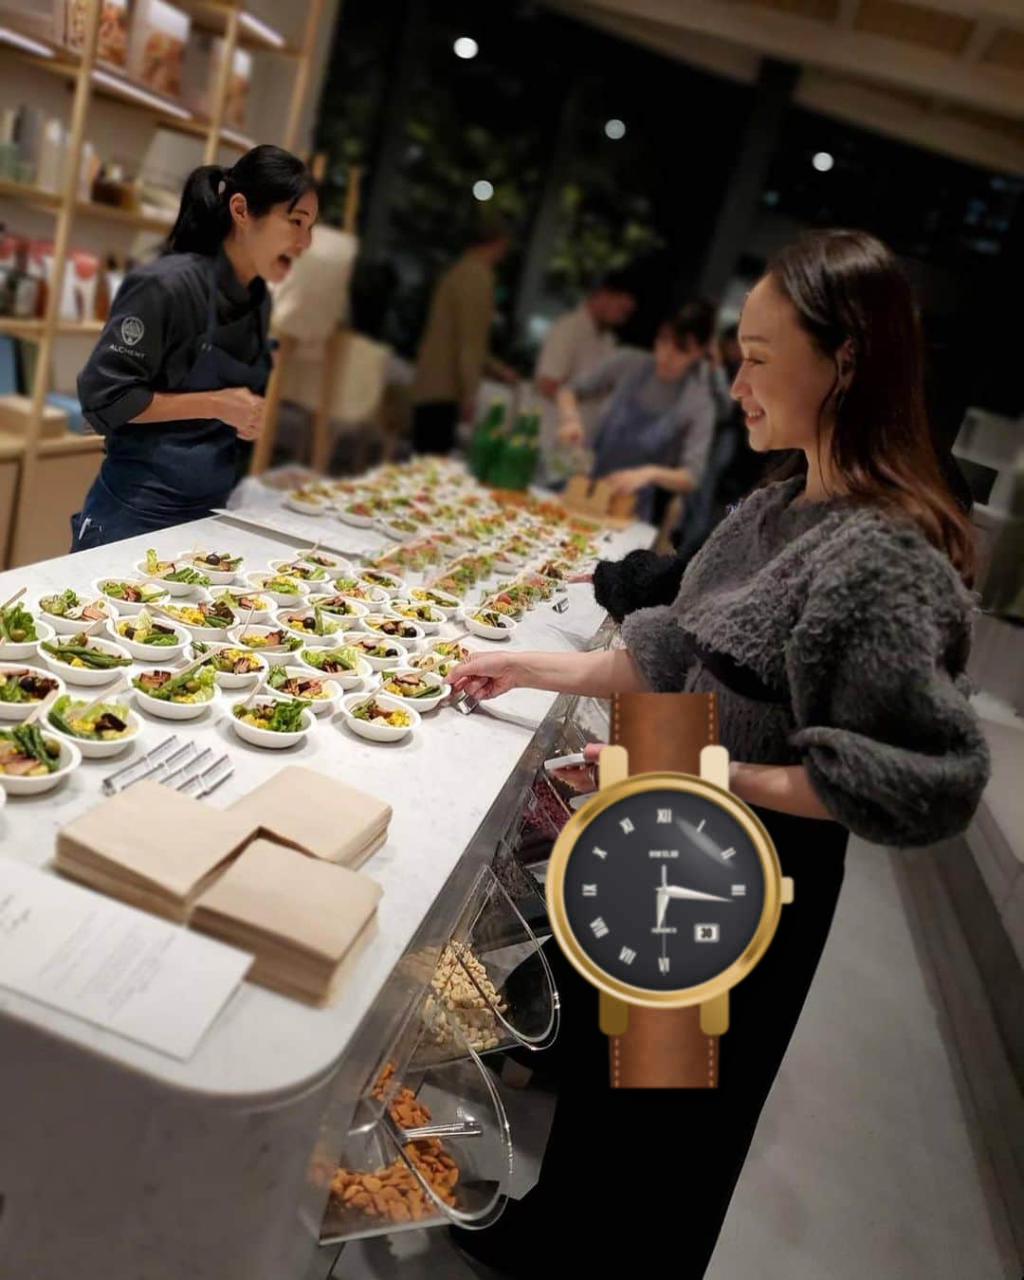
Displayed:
6,16,30
